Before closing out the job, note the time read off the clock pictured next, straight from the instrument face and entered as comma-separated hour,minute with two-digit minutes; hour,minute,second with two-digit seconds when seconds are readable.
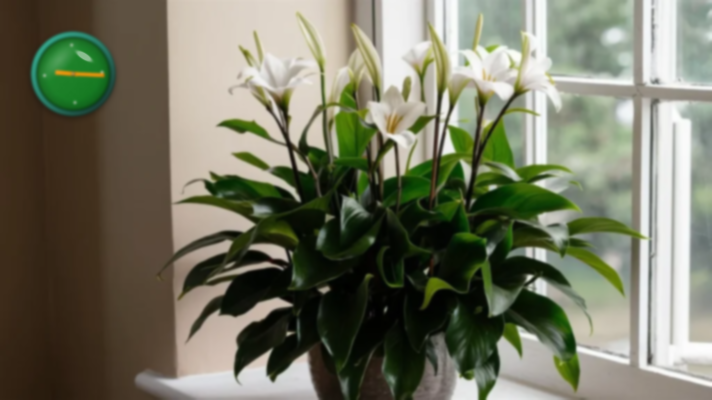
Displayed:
9,16
